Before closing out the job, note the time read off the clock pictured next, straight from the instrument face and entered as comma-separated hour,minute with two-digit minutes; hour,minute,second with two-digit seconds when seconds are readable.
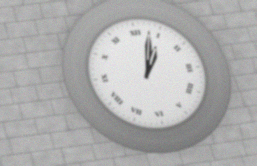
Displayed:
1,03
